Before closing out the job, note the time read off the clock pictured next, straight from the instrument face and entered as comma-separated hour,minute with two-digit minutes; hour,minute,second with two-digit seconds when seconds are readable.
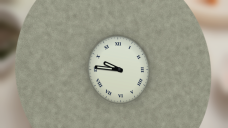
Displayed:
9,46
